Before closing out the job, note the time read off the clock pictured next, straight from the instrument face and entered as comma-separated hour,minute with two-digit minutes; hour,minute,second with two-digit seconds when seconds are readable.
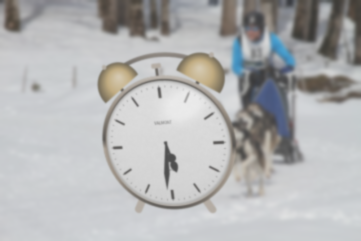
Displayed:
5,31
